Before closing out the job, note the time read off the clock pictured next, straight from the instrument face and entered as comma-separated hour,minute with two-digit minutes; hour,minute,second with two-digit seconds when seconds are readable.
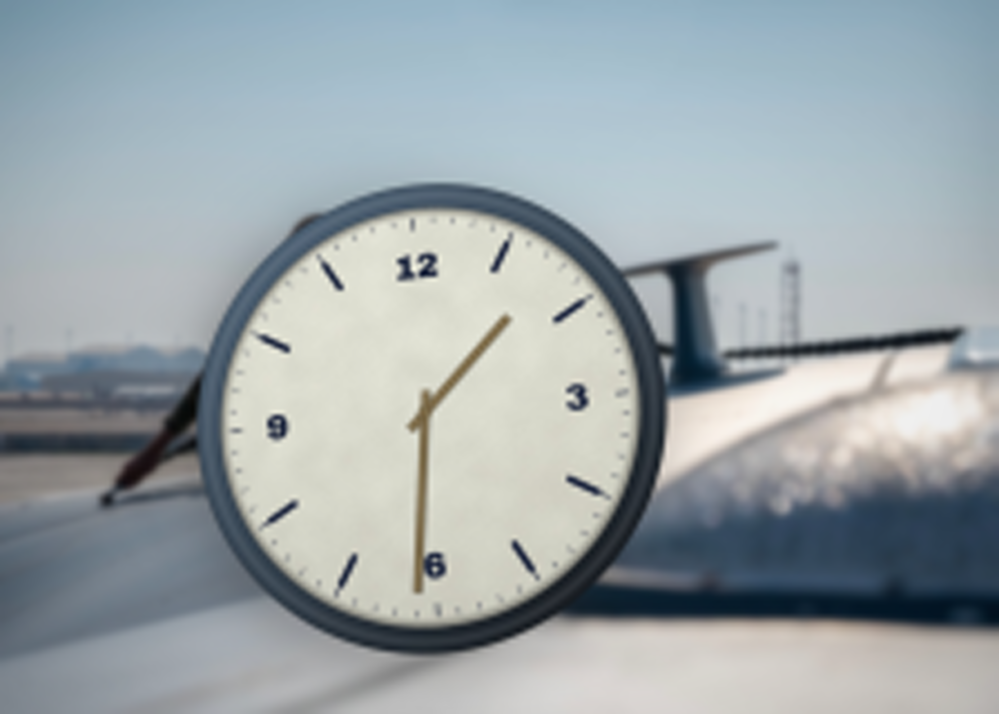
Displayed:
1,31
